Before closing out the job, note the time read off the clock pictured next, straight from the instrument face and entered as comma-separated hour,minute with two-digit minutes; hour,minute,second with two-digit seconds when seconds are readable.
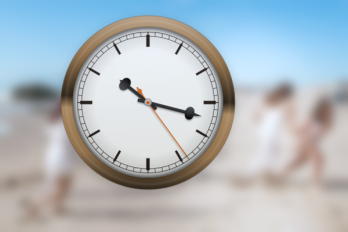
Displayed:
10,17,24
